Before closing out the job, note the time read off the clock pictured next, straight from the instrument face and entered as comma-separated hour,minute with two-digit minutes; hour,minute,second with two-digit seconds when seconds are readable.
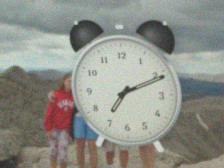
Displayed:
7,11
